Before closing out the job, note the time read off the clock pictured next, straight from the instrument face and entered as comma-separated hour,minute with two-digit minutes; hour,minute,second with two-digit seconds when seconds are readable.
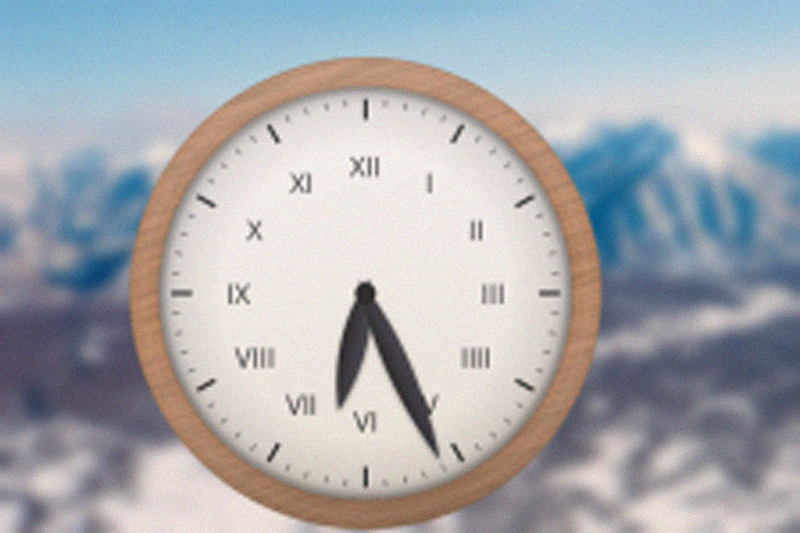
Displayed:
6,26
